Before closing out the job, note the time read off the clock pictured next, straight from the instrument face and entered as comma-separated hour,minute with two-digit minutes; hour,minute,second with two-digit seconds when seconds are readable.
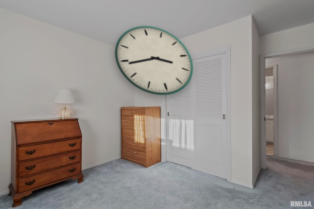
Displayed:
3,44
